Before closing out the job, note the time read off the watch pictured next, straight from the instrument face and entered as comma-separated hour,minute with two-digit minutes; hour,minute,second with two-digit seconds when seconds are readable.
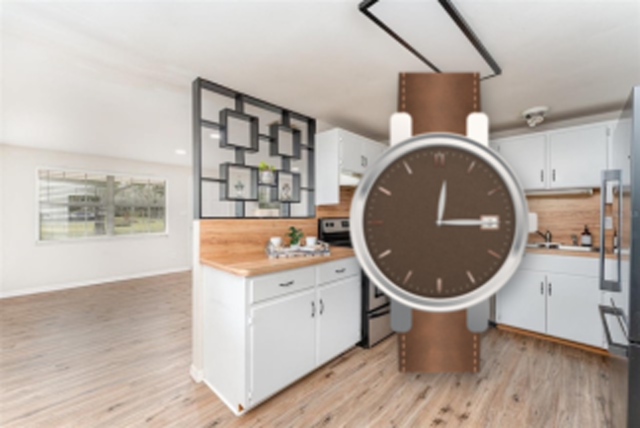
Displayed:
12,15
